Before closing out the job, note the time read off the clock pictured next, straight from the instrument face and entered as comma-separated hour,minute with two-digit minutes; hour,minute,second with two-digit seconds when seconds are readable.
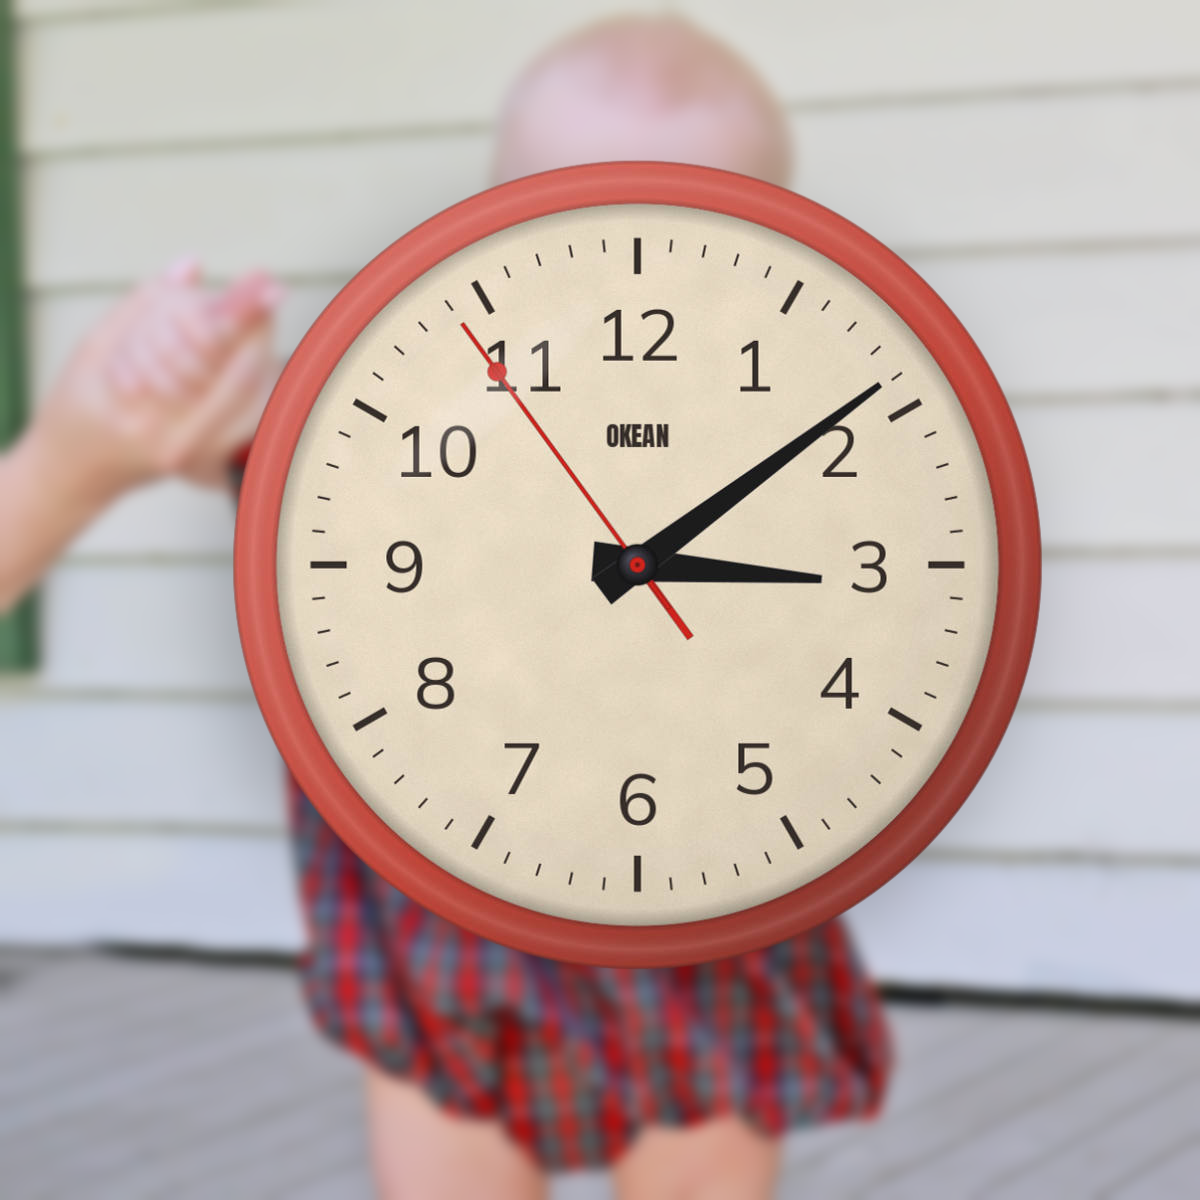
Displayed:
3,08,54
